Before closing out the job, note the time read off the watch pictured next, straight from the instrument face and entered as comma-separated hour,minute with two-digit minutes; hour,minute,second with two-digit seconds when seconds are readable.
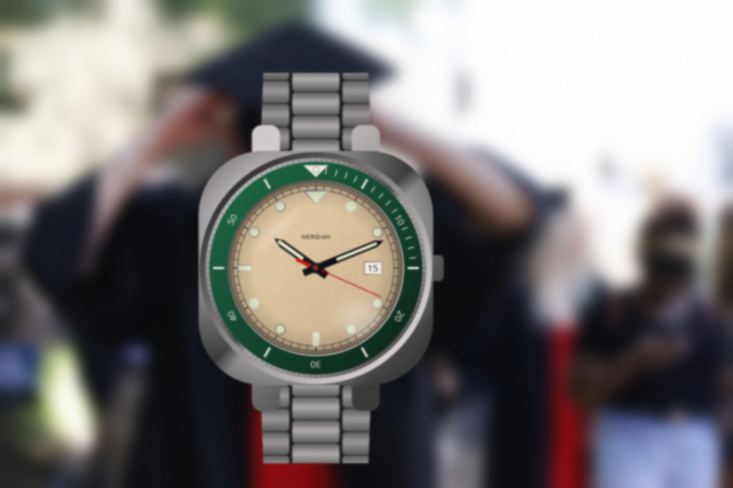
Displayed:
10,11,19
